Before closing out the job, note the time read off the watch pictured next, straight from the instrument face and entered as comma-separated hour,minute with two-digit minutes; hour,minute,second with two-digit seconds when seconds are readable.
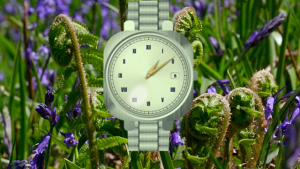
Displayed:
1,09
